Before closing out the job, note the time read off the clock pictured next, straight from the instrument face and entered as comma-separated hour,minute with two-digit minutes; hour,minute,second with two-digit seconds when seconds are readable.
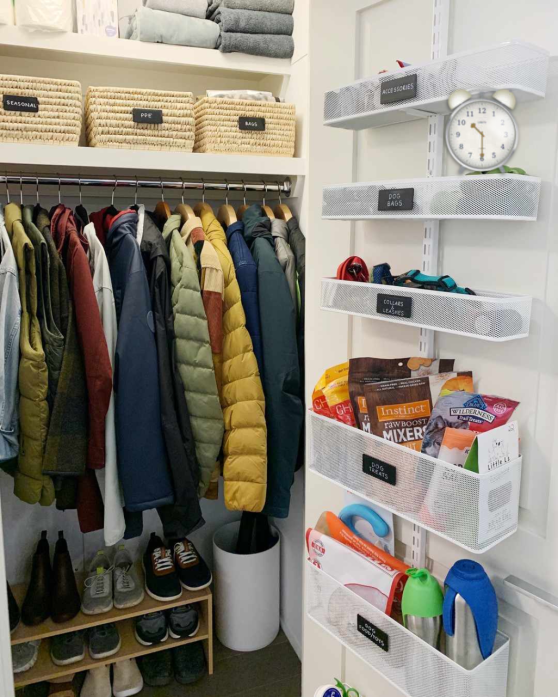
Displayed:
10,30
